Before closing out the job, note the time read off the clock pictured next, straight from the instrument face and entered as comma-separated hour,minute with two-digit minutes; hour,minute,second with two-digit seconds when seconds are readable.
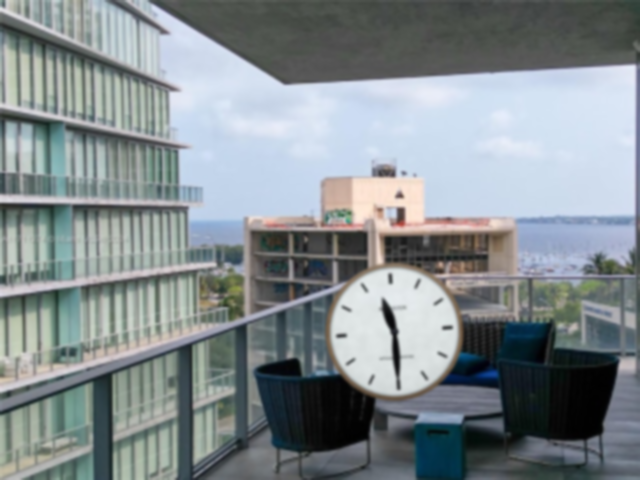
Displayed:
11,30
